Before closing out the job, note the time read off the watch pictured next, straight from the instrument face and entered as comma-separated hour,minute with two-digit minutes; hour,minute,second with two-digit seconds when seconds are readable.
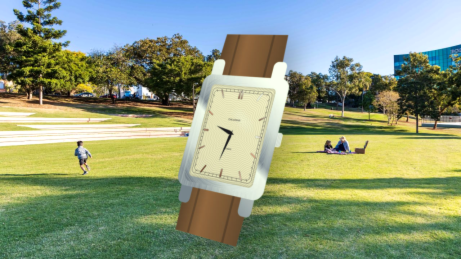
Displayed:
9,32
